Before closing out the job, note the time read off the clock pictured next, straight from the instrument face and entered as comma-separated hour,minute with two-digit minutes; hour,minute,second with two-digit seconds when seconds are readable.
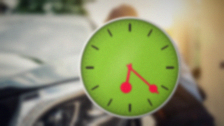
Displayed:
6,22
